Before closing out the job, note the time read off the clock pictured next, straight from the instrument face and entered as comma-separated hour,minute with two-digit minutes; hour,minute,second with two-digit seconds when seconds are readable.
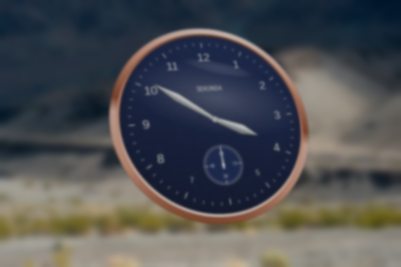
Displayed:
3,51
